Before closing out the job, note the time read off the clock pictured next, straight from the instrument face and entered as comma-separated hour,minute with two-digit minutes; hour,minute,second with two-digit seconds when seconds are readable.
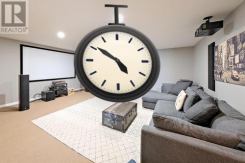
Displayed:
4,51
